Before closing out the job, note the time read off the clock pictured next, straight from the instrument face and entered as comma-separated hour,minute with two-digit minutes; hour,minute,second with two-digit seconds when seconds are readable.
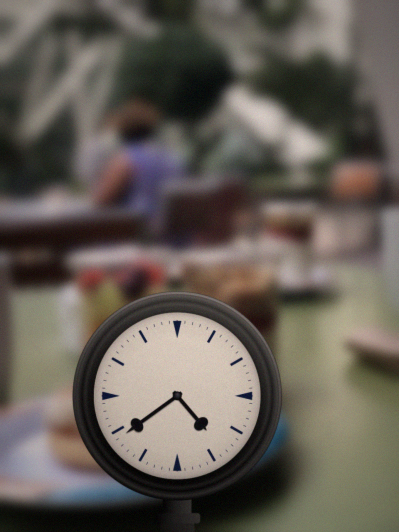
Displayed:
4,39
